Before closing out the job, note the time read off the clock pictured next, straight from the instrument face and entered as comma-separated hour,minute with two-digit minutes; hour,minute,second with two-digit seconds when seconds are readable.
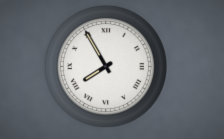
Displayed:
7,55
